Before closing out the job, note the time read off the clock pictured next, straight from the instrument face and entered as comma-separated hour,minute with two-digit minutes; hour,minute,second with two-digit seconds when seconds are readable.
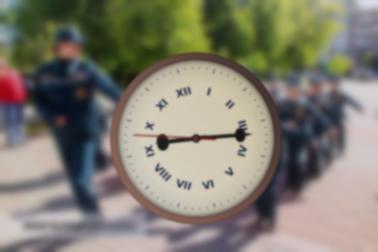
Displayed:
9,16,48
